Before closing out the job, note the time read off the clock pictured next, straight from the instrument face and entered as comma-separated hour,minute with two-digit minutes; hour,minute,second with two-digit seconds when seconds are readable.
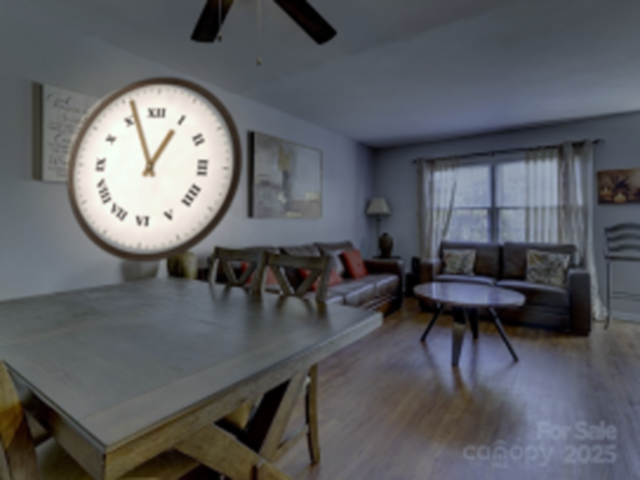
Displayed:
12,56
